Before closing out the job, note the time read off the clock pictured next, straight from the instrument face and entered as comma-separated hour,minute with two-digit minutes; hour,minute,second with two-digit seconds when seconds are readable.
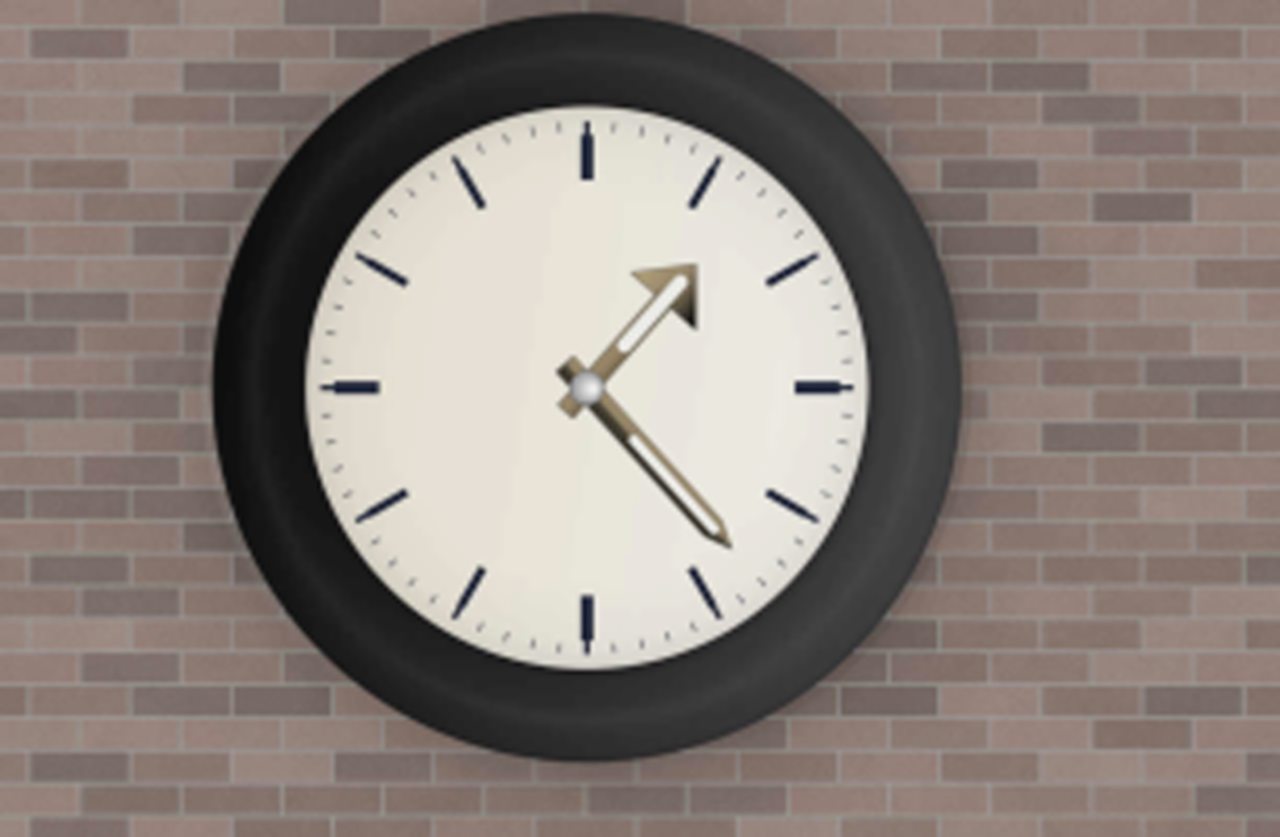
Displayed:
1,23
